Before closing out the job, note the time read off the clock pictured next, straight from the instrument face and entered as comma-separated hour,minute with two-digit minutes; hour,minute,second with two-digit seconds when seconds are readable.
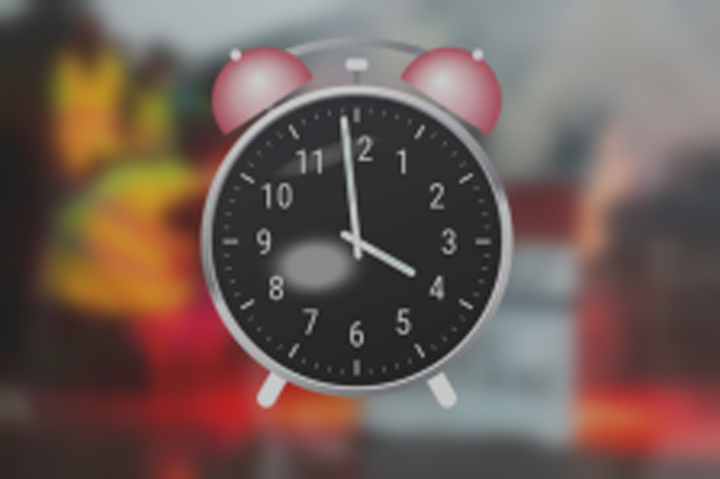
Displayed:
3,59
